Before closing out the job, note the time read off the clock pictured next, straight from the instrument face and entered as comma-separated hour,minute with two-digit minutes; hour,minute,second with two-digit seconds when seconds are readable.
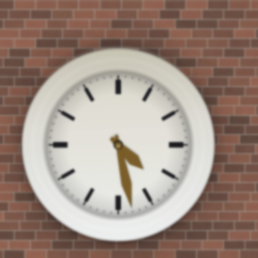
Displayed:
4,28
